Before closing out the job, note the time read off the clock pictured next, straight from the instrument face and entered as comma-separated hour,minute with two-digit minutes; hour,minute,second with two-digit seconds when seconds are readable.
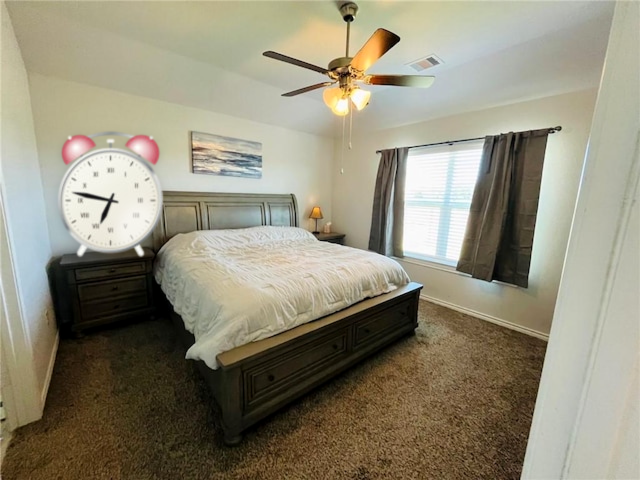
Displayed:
6,47
